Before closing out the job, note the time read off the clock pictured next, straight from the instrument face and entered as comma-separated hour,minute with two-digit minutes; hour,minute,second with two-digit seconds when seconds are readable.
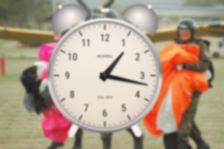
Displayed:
1,17
